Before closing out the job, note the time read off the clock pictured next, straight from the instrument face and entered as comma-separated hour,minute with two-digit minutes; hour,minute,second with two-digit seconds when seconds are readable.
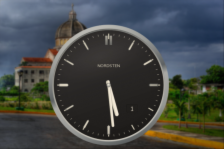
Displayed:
5,29
